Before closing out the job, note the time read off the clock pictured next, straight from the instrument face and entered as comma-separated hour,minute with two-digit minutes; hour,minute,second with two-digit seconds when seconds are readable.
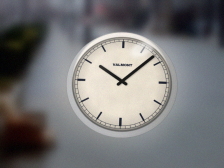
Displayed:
10,08
